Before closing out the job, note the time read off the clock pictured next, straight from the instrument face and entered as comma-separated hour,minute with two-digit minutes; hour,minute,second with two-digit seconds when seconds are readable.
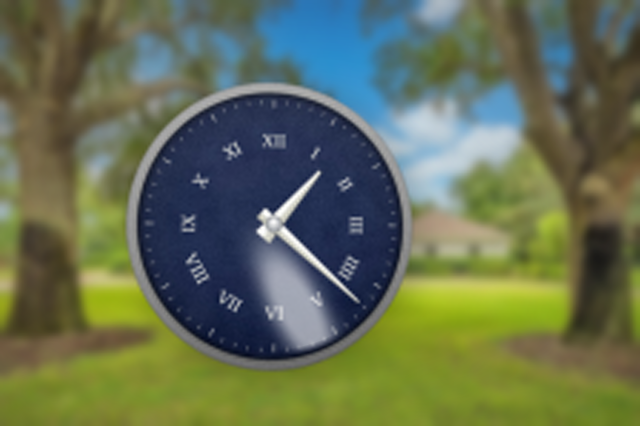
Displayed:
1,22
